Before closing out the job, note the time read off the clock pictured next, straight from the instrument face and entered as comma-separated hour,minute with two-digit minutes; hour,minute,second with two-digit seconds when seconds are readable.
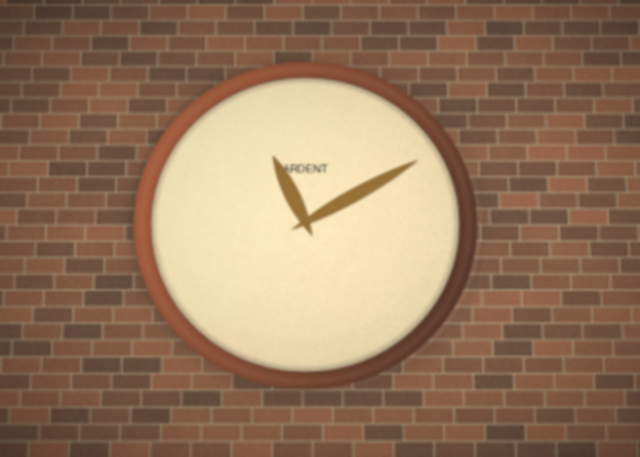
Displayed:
11,10
